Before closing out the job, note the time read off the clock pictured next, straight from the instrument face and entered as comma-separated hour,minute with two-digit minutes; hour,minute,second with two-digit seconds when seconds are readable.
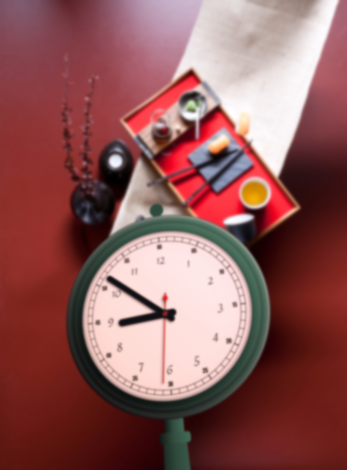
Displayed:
8,51,31
